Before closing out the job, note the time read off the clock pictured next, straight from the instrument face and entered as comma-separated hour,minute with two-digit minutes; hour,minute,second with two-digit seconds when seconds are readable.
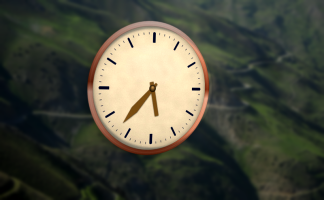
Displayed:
5,37
